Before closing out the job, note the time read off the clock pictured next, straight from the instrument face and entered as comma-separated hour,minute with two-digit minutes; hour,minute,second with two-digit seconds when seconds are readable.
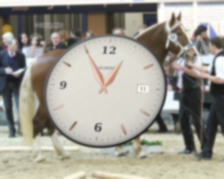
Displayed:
12,55
